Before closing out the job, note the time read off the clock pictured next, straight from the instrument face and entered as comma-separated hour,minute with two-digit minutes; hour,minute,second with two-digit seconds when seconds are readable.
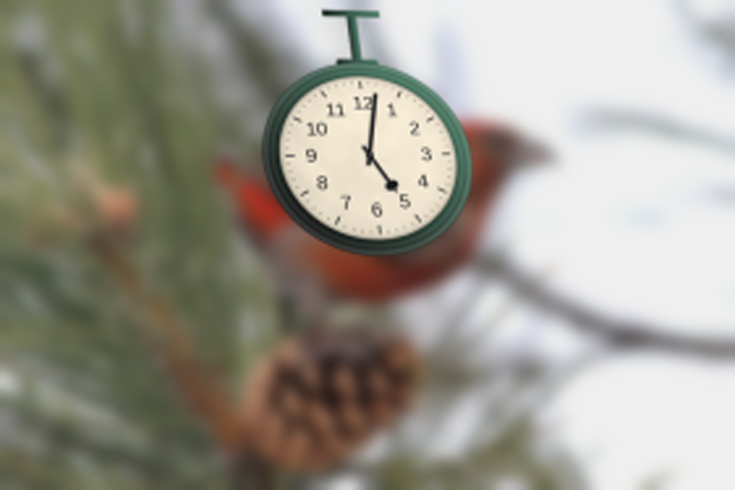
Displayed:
5,02
